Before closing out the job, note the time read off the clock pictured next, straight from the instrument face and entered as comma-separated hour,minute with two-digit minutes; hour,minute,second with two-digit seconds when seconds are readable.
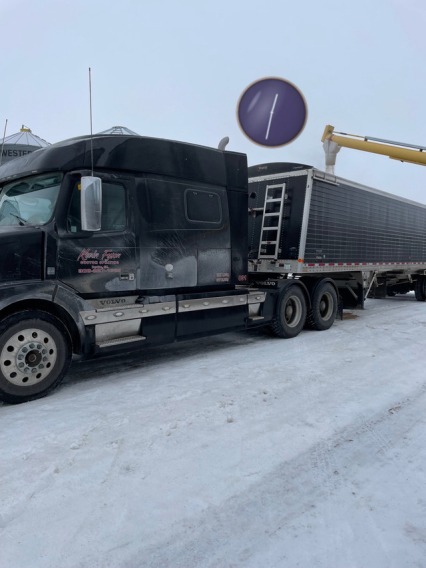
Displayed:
12,32
